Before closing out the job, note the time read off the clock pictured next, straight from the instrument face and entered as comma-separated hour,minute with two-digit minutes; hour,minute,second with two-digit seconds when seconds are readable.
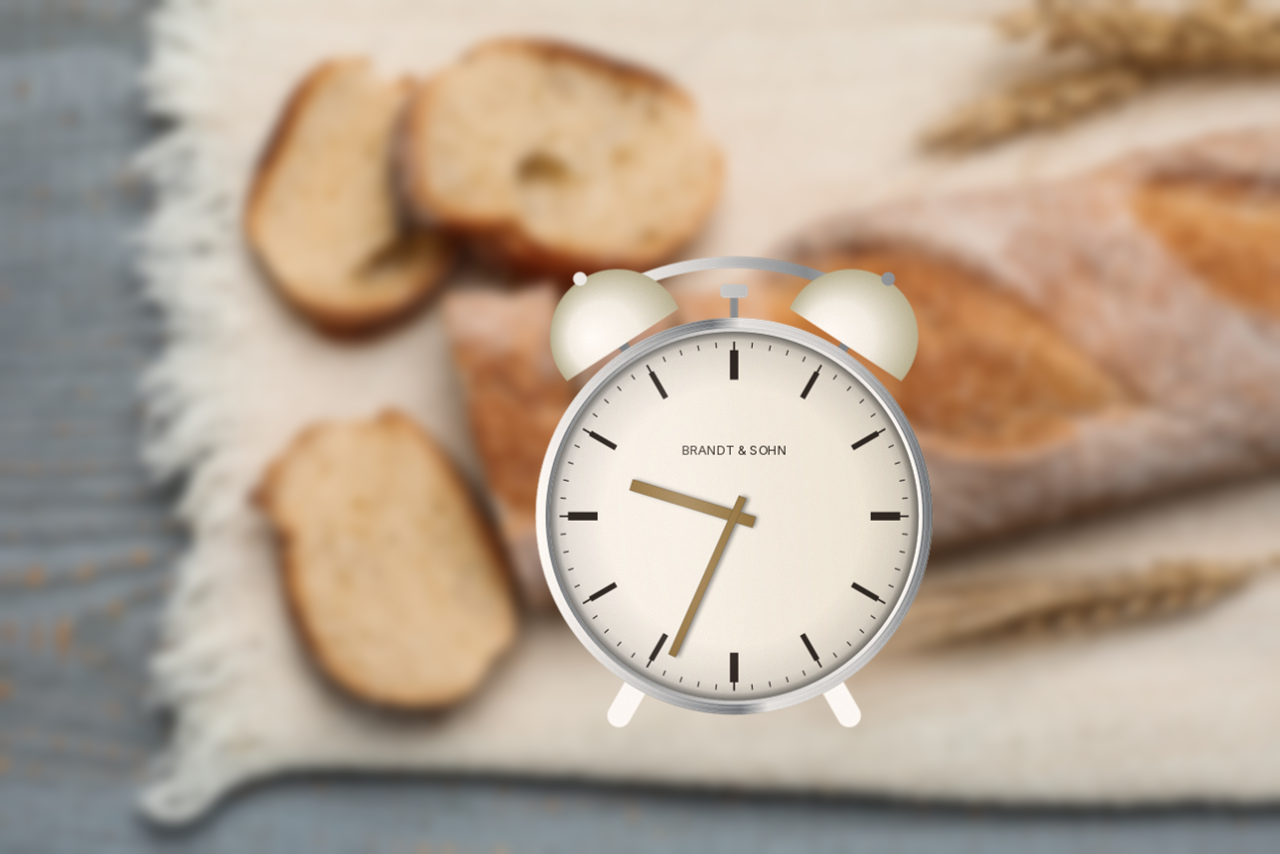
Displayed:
9,34
